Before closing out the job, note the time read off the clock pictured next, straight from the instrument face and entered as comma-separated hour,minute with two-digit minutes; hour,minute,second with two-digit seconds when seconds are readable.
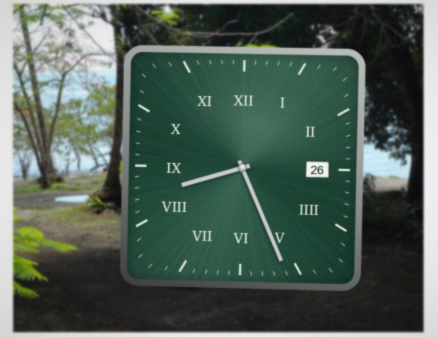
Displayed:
8,26
